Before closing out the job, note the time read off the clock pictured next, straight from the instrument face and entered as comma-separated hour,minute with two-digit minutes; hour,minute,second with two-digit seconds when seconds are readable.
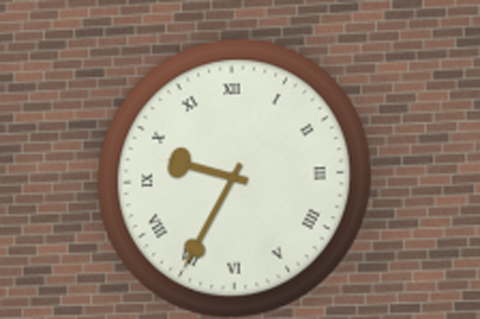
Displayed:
9,35
